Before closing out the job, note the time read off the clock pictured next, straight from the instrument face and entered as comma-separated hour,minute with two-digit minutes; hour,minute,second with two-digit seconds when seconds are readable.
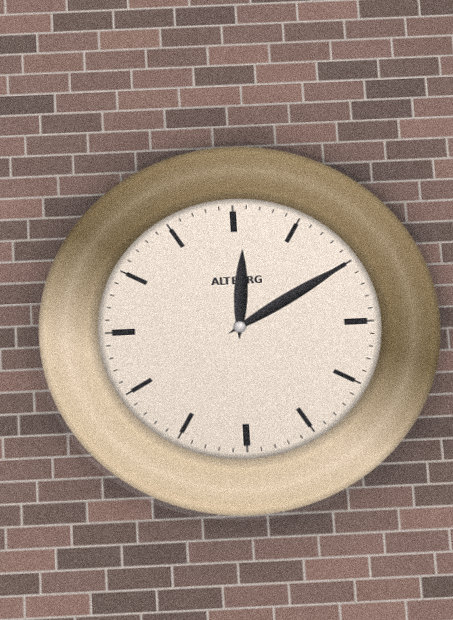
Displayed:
12,10
